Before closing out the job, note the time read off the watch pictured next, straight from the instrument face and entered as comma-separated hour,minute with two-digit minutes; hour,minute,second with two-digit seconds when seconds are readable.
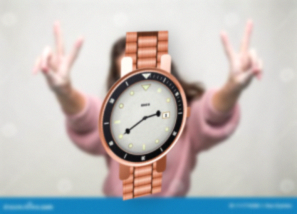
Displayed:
2,40
